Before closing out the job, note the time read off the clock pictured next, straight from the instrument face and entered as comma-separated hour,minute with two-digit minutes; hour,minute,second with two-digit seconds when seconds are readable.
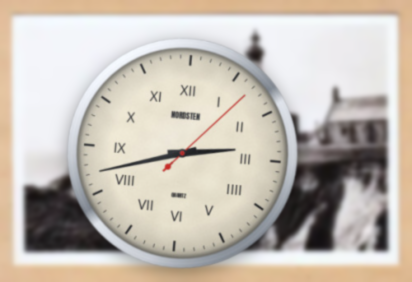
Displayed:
2,42,07
